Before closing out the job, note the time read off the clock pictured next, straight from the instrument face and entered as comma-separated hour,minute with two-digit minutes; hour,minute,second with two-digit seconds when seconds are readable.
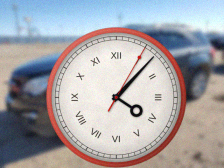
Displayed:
4,07,05
